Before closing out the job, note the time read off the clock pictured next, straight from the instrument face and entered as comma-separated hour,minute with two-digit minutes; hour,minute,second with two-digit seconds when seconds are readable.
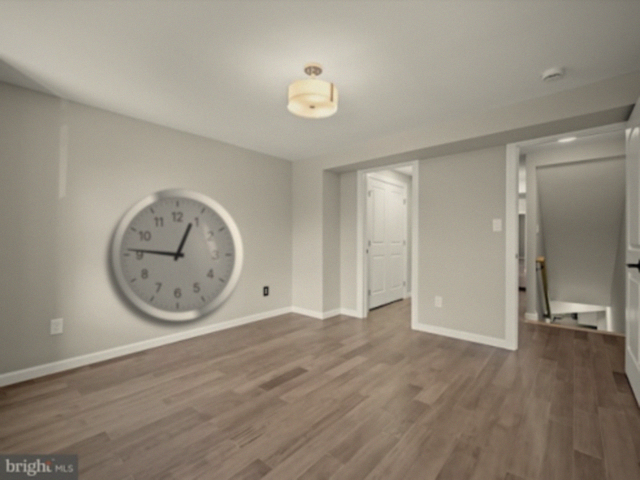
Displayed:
12,46
